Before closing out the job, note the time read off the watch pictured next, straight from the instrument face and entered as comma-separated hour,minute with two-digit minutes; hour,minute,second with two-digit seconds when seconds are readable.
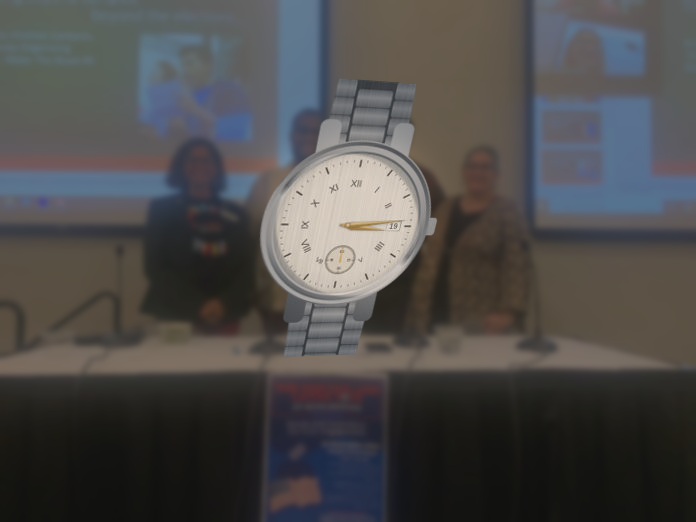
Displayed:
3,14
